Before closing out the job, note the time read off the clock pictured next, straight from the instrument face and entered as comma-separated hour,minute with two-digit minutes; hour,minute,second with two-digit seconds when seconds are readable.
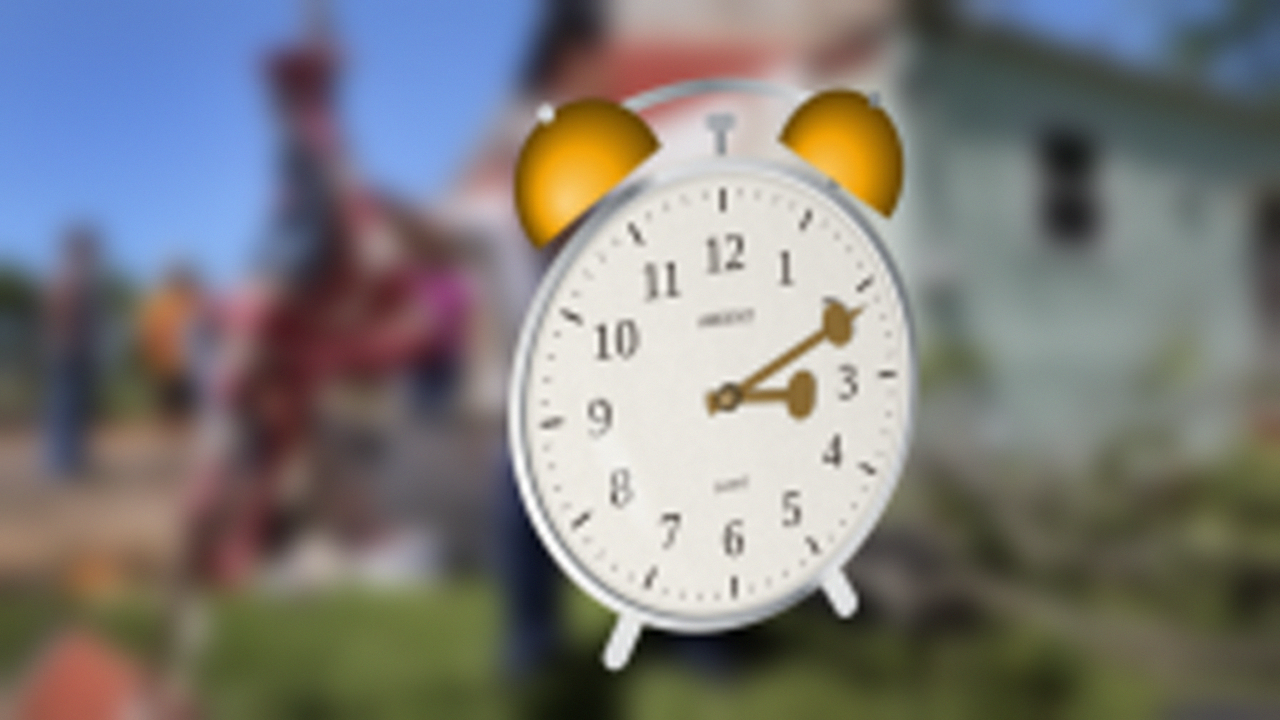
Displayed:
3,11
